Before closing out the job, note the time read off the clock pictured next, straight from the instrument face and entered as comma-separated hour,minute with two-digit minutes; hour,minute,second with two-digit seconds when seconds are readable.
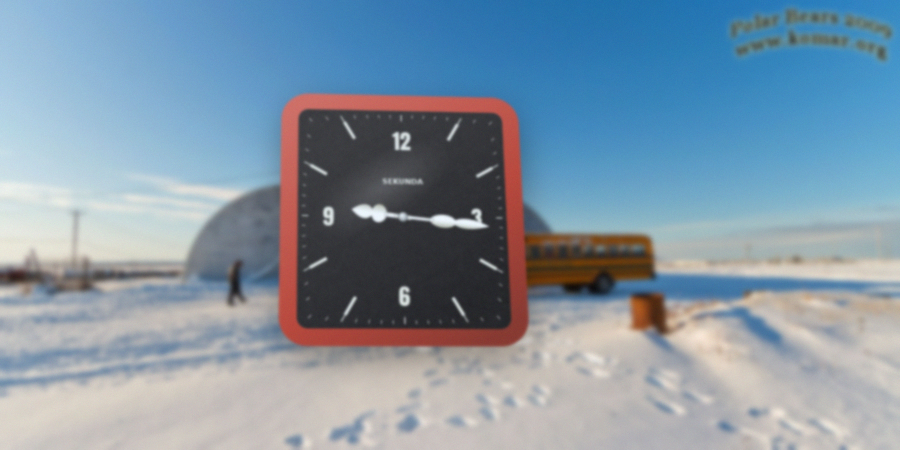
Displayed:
9,16
